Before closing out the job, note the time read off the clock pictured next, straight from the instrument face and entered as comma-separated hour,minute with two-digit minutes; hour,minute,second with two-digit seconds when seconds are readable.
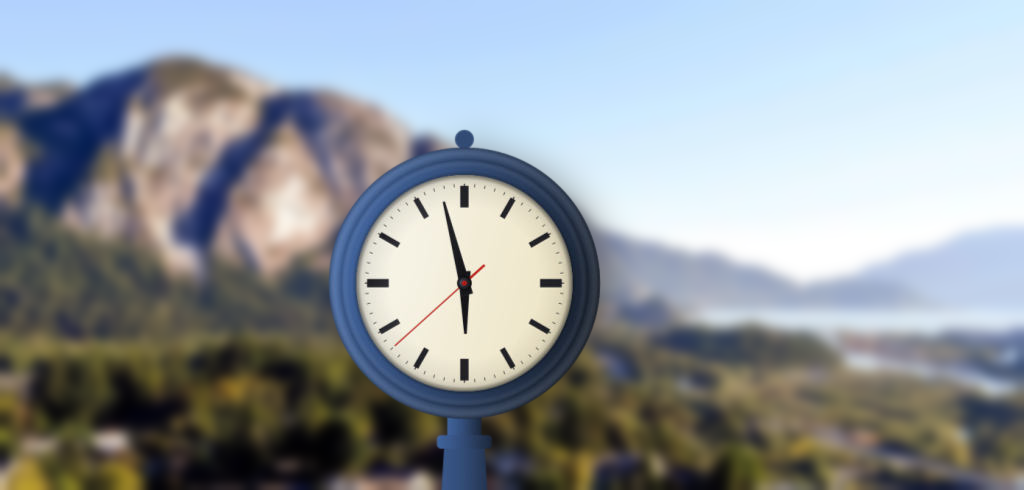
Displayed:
5,57,38
